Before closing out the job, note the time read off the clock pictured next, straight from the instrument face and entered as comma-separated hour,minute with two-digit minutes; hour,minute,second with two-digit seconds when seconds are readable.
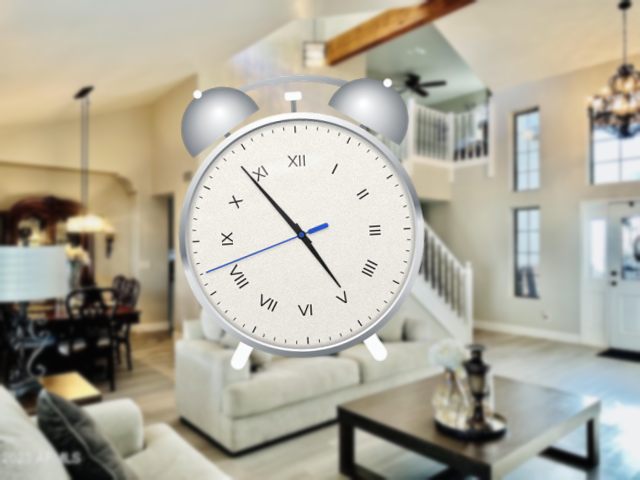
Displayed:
4,53,42
